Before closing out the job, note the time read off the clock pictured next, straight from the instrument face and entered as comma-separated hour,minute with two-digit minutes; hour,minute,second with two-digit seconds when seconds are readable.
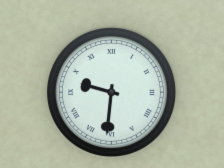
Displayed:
9,31
